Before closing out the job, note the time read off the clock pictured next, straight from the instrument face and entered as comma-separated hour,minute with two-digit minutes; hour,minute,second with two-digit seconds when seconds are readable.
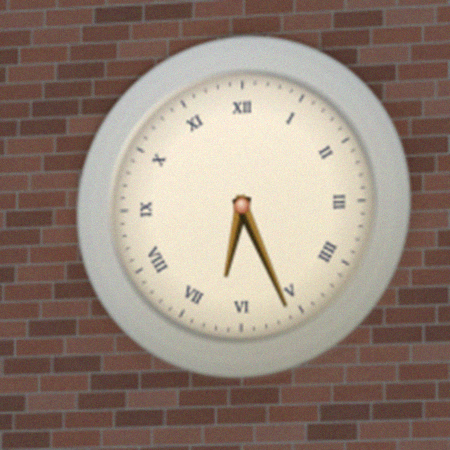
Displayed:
6,26
